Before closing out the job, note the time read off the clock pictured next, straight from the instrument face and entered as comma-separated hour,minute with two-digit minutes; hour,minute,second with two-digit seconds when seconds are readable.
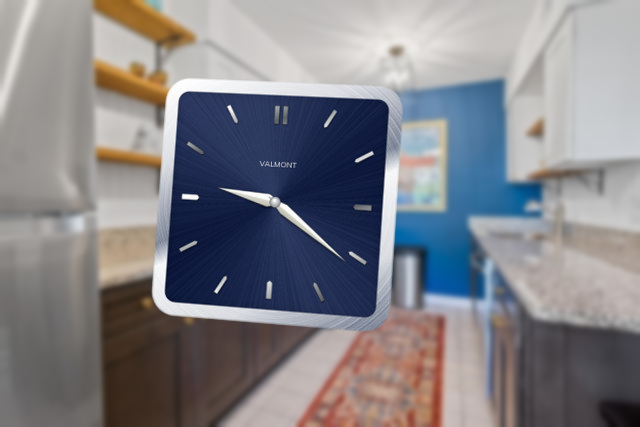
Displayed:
9,21
